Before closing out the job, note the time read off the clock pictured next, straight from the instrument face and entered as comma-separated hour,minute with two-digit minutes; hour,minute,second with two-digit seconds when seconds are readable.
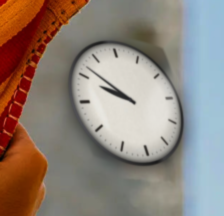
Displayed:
9,52
